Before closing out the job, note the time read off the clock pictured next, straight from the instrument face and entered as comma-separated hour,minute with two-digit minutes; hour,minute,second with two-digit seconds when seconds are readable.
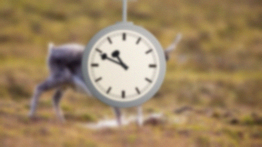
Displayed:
10,49
